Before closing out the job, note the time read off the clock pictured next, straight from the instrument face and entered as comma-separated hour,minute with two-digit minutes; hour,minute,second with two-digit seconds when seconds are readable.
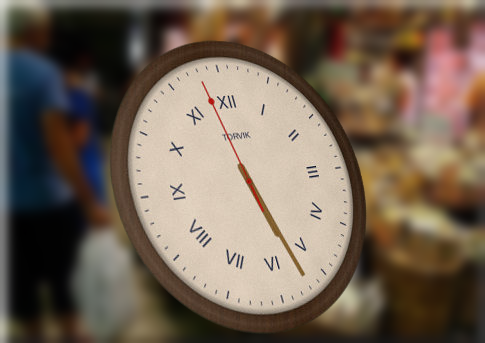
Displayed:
5,26,58
